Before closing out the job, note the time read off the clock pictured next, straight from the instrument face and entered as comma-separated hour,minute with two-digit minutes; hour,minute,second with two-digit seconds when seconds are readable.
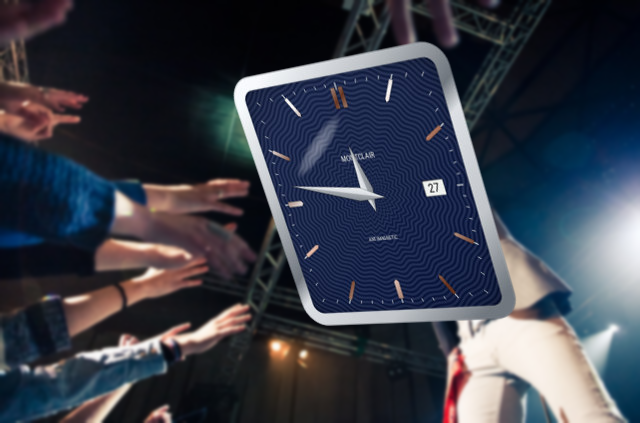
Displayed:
11,47
